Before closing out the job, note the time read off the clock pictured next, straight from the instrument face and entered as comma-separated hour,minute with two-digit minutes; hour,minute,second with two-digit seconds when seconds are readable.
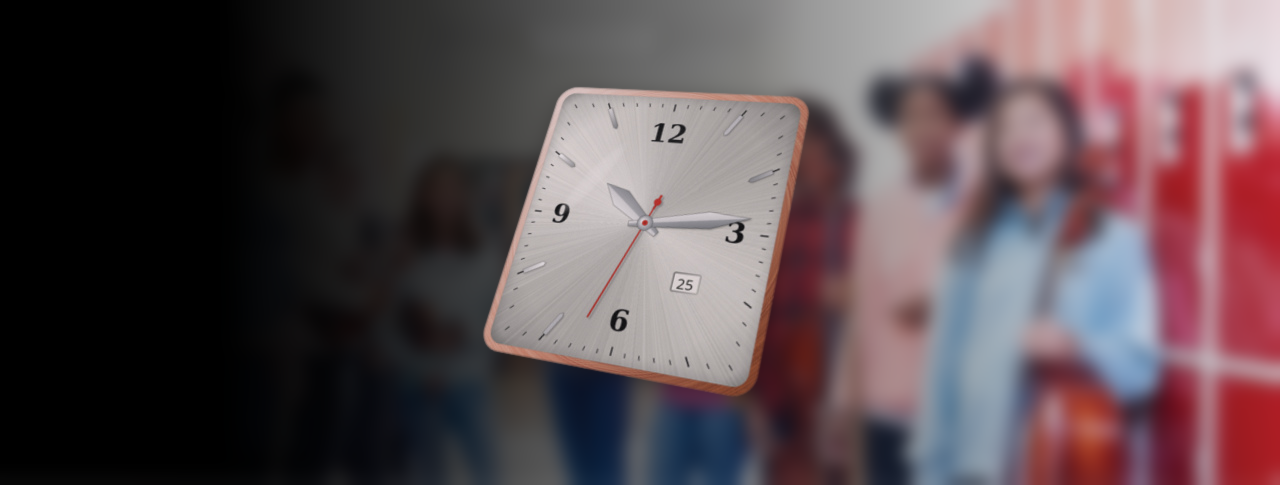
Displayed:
10,13,33
